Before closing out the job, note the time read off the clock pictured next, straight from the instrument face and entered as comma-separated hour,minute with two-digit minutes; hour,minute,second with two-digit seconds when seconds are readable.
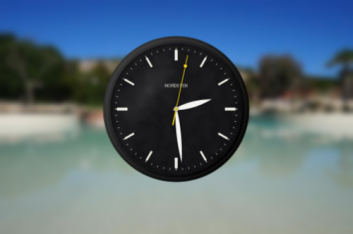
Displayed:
2,29,02
